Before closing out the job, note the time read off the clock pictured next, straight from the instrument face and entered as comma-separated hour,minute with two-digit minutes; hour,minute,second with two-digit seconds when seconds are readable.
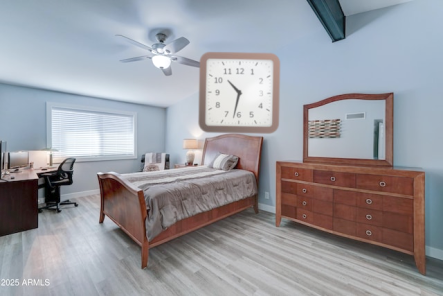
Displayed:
10,32
